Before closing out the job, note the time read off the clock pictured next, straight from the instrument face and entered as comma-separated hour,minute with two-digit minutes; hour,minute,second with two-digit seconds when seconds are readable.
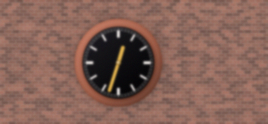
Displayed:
12,33
